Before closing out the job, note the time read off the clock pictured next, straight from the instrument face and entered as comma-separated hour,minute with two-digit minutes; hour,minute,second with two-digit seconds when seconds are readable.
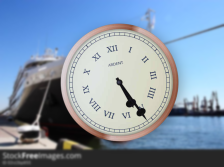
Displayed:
5,26
